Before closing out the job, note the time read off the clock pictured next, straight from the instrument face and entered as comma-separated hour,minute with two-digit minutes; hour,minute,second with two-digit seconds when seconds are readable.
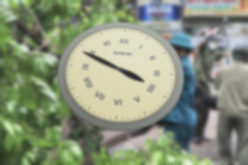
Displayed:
3,49
